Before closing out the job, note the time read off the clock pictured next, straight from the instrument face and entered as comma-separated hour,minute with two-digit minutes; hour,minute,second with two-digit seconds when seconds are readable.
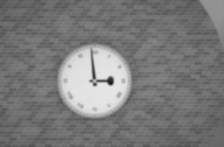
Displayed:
2,59
